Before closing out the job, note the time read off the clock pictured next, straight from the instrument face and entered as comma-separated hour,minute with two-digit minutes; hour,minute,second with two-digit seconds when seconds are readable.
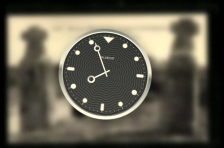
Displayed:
7,56
